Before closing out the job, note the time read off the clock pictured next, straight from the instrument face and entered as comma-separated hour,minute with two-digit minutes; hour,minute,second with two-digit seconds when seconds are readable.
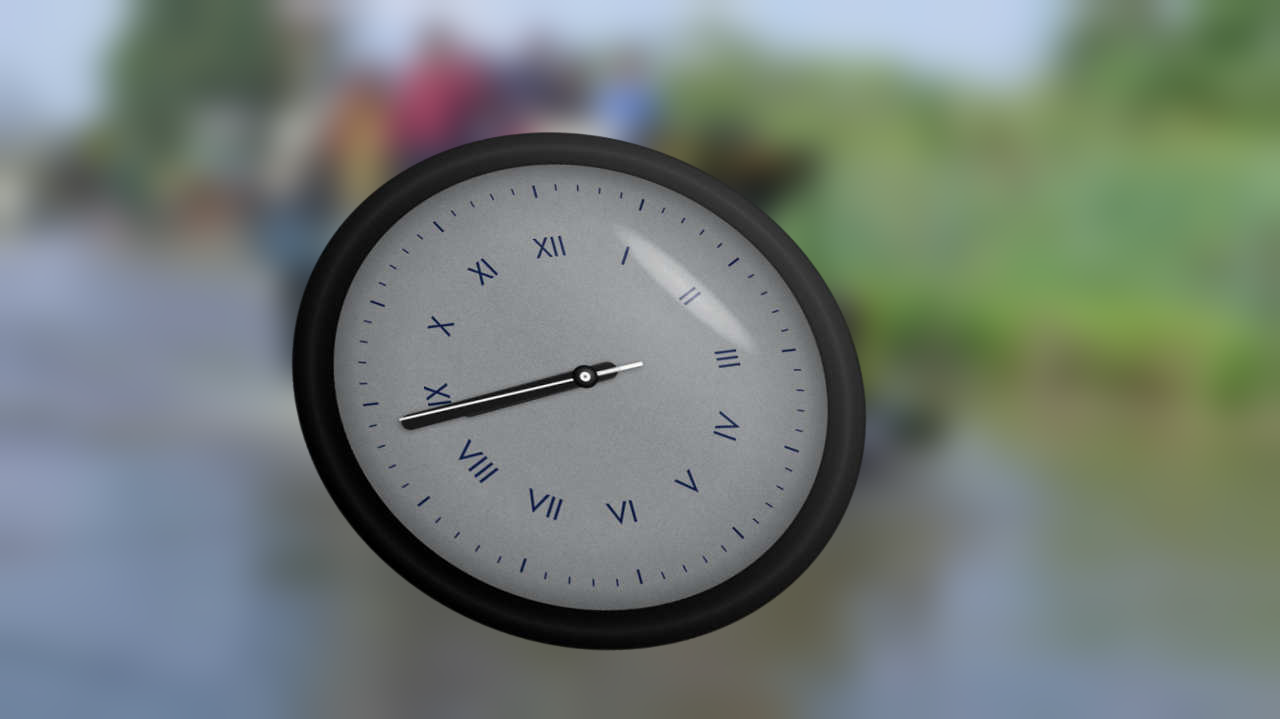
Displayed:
8,43,44
